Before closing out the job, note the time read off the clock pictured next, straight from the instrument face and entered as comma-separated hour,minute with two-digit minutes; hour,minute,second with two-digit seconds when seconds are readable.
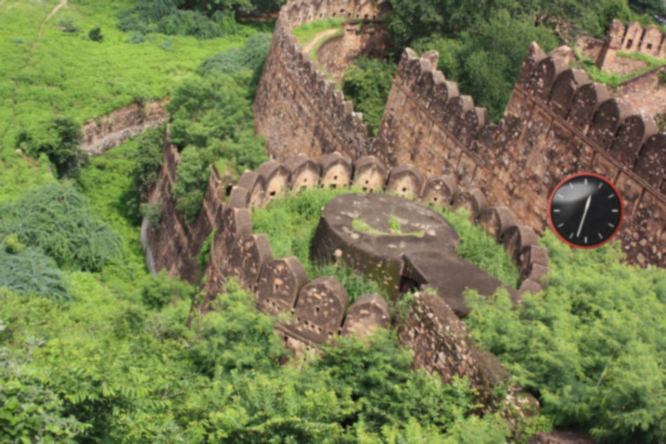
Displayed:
12,33
